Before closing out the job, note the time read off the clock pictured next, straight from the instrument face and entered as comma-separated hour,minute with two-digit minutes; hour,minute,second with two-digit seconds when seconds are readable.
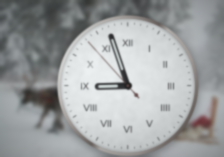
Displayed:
8,56,53
